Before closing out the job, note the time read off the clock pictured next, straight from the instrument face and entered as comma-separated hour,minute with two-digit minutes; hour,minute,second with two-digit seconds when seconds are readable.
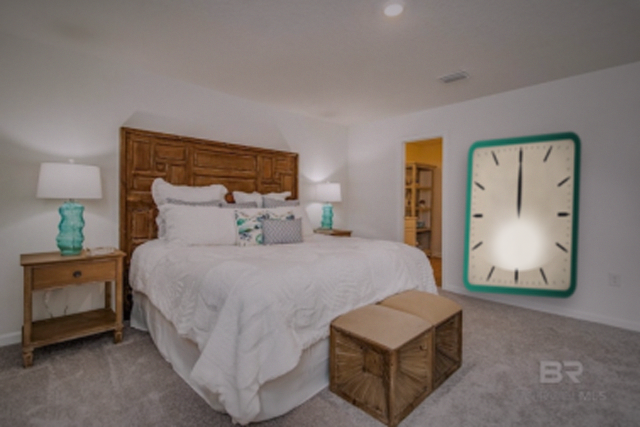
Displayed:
12,00
